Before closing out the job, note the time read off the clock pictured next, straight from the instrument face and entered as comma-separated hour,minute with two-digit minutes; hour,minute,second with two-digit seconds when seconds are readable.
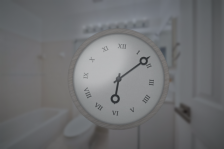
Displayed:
6,08
